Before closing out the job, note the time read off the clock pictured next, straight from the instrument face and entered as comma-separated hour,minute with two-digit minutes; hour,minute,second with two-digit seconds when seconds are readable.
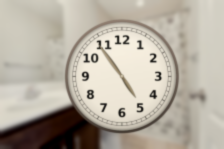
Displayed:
4,54
